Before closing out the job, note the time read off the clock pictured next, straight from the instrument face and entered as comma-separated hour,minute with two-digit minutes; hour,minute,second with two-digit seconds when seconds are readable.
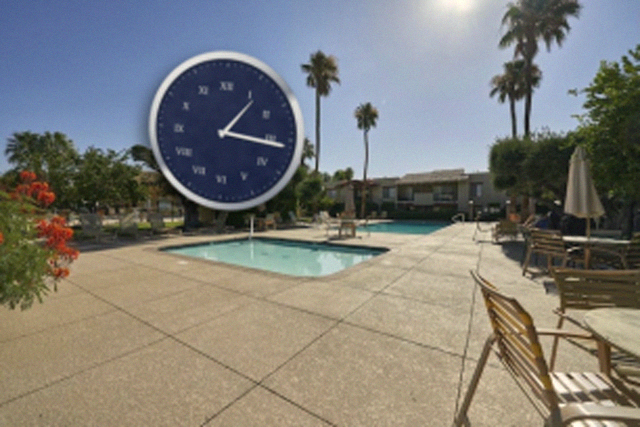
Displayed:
1,16
